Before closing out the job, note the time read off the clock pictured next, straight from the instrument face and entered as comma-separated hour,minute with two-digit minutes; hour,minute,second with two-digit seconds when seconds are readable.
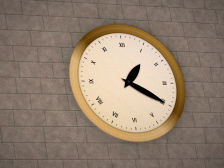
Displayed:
1,20
